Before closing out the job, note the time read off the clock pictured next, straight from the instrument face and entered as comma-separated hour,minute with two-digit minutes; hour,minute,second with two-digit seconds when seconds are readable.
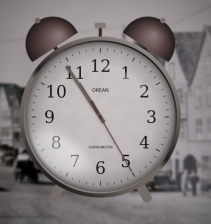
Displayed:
10,54,25
